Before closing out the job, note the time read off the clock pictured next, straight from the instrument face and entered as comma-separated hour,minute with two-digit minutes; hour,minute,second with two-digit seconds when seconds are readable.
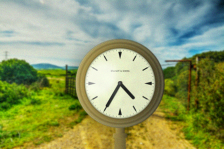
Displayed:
4,35
